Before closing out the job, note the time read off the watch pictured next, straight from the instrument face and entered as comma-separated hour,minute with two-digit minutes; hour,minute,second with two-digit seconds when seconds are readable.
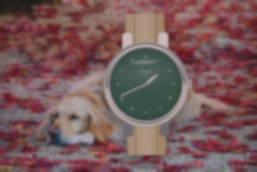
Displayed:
1,41
